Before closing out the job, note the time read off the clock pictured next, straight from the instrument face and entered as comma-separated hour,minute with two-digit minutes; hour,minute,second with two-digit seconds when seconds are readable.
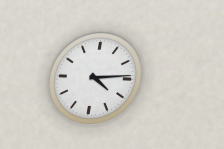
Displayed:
4,14
